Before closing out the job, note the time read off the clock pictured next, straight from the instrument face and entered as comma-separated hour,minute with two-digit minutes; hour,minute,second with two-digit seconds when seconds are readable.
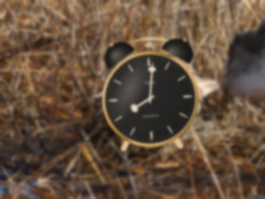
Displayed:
8,01
